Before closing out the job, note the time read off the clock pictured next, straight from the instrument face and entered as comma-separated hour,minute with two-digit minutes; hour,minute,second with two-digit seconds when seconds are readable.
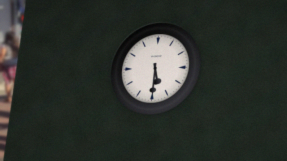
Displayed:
5,30
